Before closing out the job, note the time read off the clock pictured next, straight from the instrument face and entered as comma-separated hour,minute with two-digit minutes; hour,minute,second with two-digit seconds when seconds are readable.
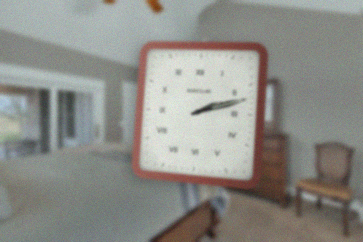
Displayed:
2,12
